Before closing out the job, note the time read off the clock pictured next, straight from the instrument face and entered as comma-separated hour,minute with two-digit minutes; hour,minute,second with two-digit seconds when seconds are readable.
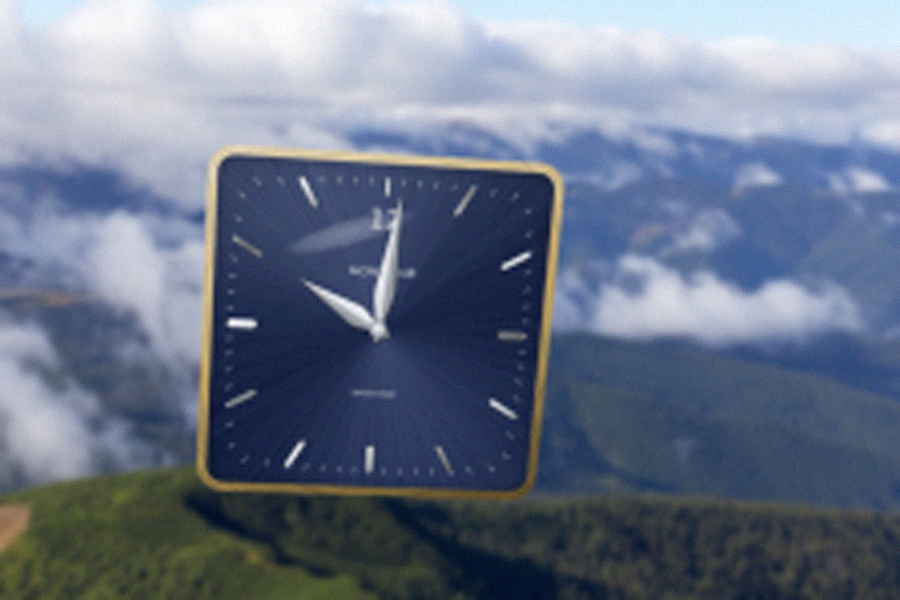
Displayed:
10,01
